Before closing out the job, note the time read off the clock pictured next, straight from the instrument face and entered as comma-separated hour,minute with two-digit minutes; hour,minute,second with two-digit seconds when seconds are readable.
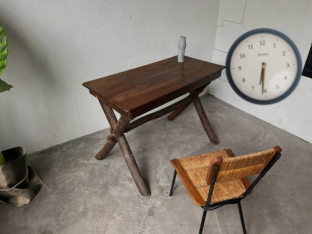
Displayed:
6,31
